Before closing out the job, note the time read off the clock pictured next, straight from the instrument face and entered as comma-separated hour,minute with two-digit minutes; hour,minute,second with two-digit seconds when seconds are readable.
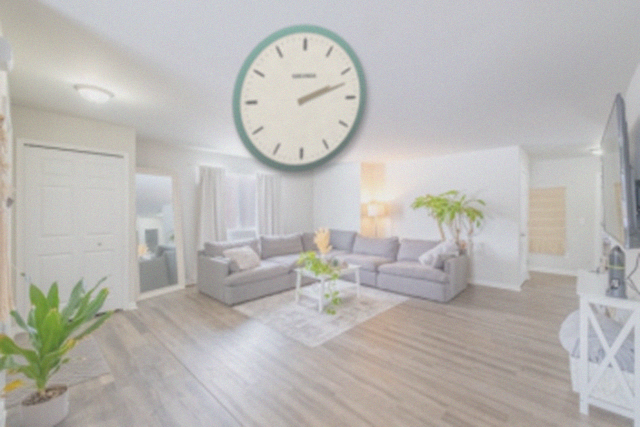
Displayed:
2,12
